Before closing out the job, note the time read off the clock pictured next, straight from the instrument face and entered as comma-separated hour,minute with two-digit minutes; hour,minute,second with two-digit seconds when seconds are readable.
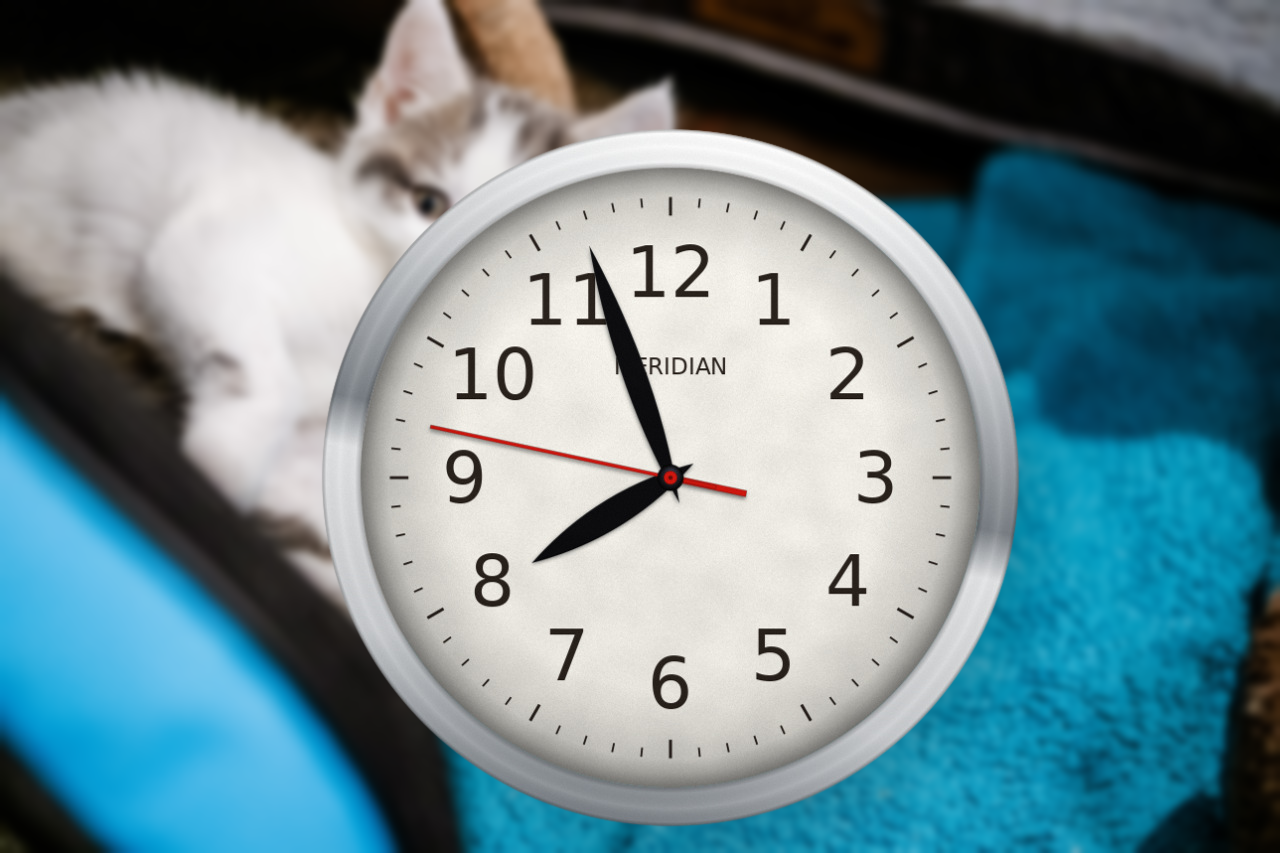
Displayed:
7,56,47
